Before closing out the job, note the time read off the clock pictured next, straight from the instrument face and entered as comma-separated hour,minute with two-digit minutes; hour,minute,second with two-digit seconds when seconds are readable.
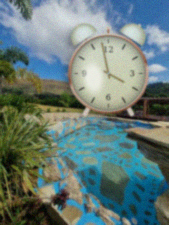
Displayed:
3,58
